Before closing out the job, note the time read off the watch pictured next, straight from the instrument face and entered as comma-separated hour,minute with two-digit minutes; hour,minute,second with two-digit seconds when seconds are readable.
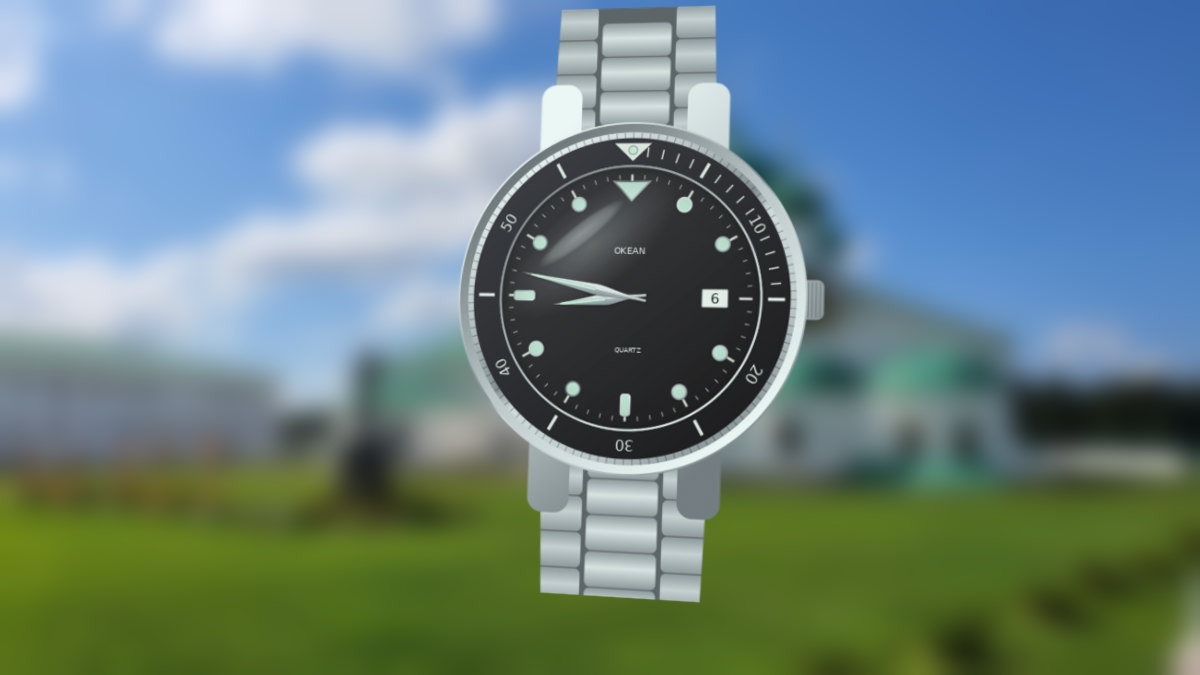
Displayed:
8,47
